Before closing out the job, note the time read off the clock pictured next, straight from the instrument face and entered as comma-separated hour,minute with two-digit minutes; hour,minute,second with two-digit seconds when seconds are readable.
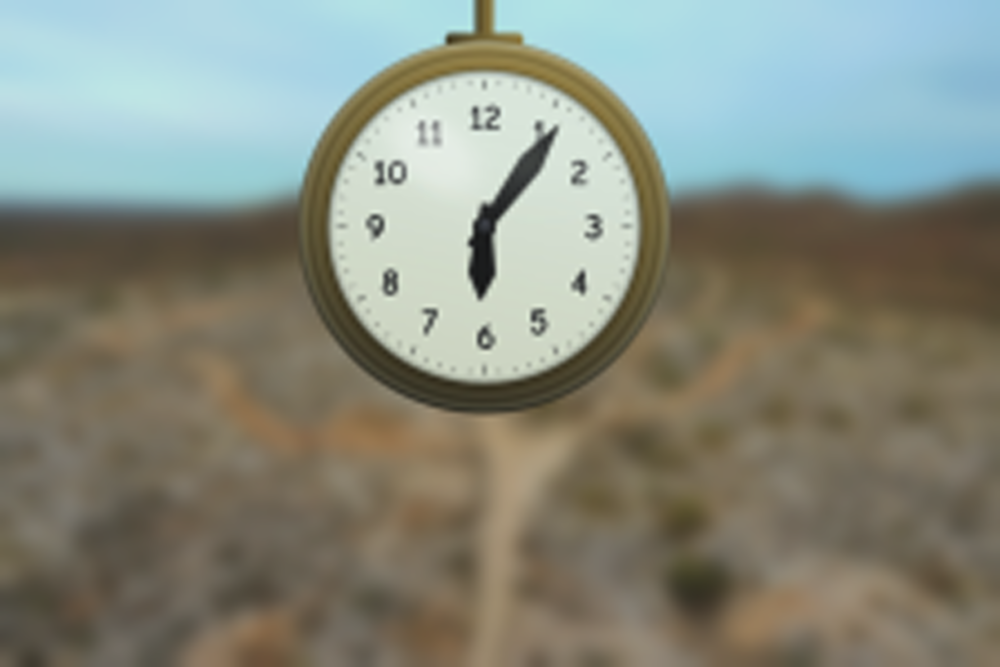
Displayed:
6,06
